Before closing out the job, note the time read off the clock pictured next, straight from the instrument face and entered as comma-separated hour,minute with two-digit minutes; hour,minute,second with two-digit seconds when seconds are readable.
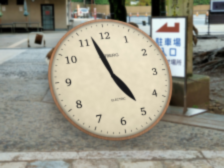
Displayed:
4,57
